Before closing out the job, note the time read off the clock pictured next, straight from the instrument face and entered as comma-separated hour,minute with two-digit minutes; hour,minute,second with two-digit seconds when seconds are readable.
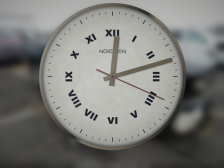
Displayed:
12,12,19
